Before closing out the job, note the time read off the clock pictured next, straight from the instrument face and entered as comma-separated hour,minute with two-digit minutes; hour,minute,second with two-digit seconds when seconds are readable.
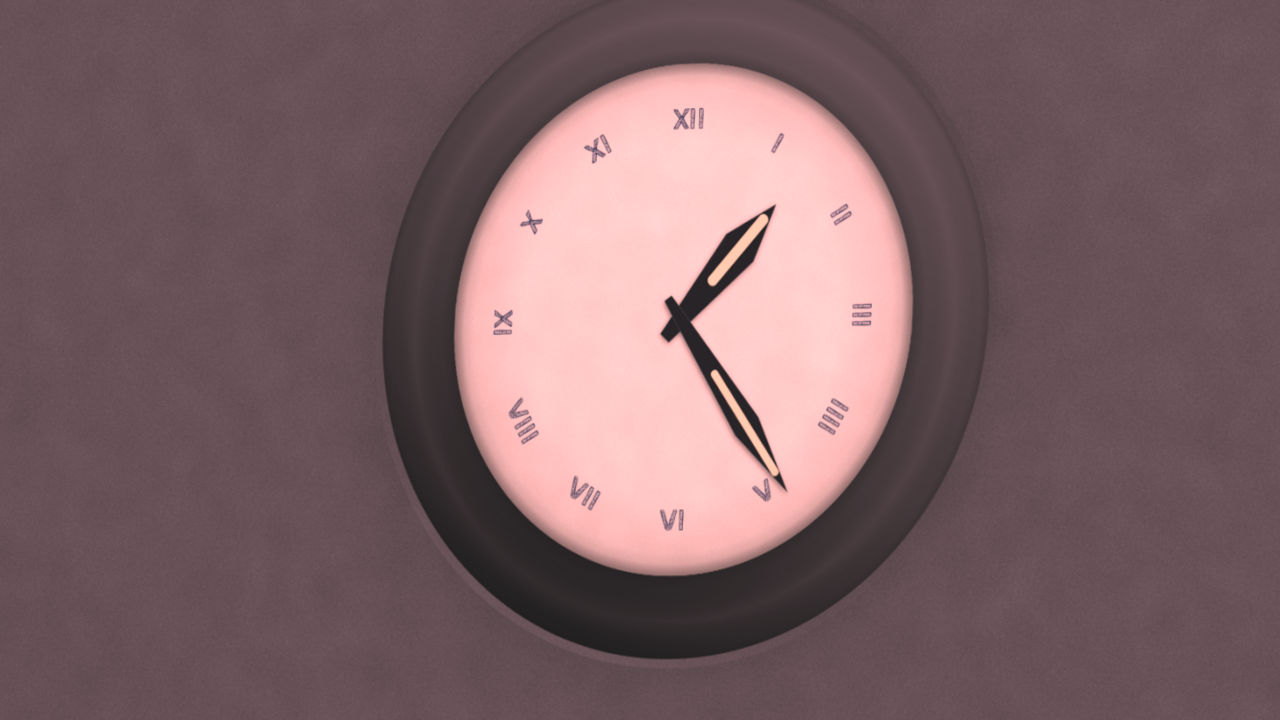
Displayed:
1,24
